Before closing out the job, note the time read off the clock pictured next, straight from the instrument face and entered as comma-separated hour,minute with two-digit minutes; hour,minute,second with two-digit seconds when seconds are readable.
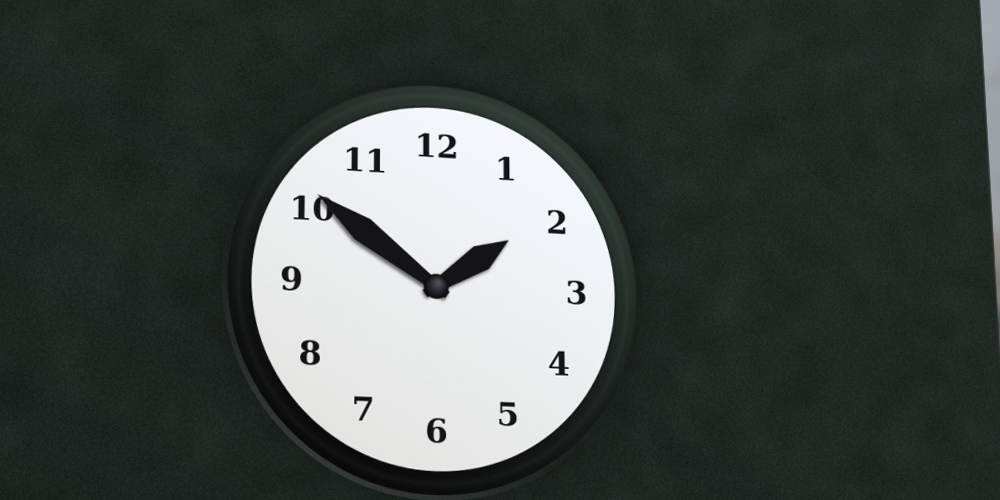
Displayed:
1,51
